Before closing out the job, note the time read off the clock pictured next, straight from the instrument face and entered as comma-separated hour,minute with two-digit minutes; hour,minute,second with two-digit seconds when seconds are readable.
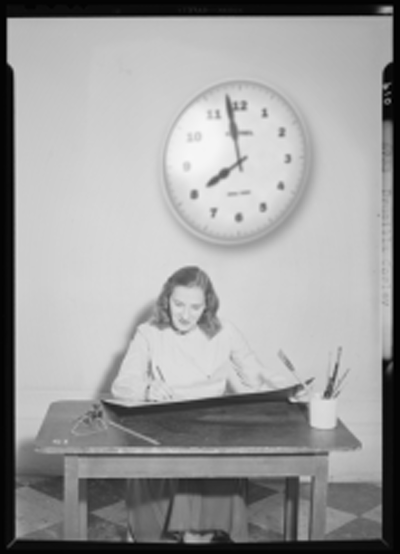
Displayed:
7,58
